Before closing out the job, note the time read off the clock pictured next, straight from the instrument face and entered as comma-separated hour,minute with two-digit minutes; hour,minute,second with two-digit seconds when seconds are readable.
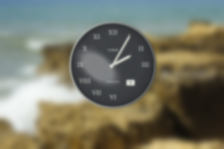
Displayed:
2,05
